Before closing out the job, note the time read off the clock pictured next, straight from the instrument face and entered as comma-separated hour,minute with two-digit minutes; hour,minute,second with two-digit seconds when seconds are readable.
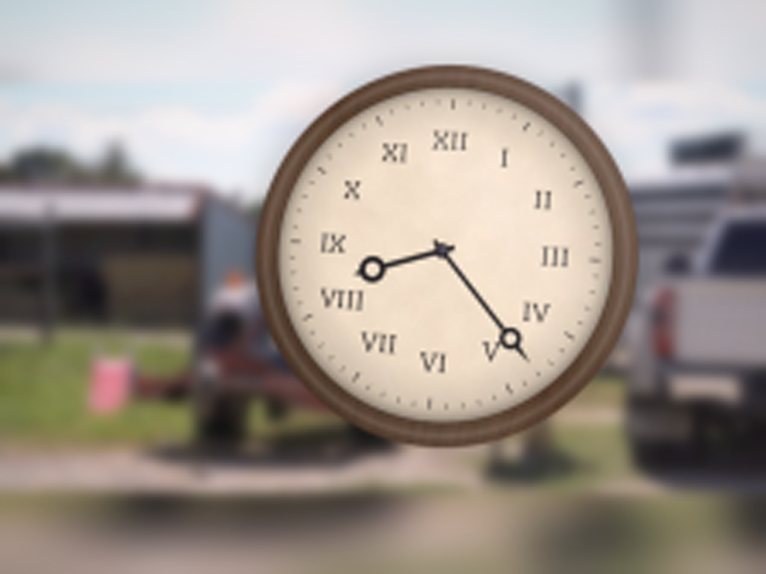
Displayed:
8,23
